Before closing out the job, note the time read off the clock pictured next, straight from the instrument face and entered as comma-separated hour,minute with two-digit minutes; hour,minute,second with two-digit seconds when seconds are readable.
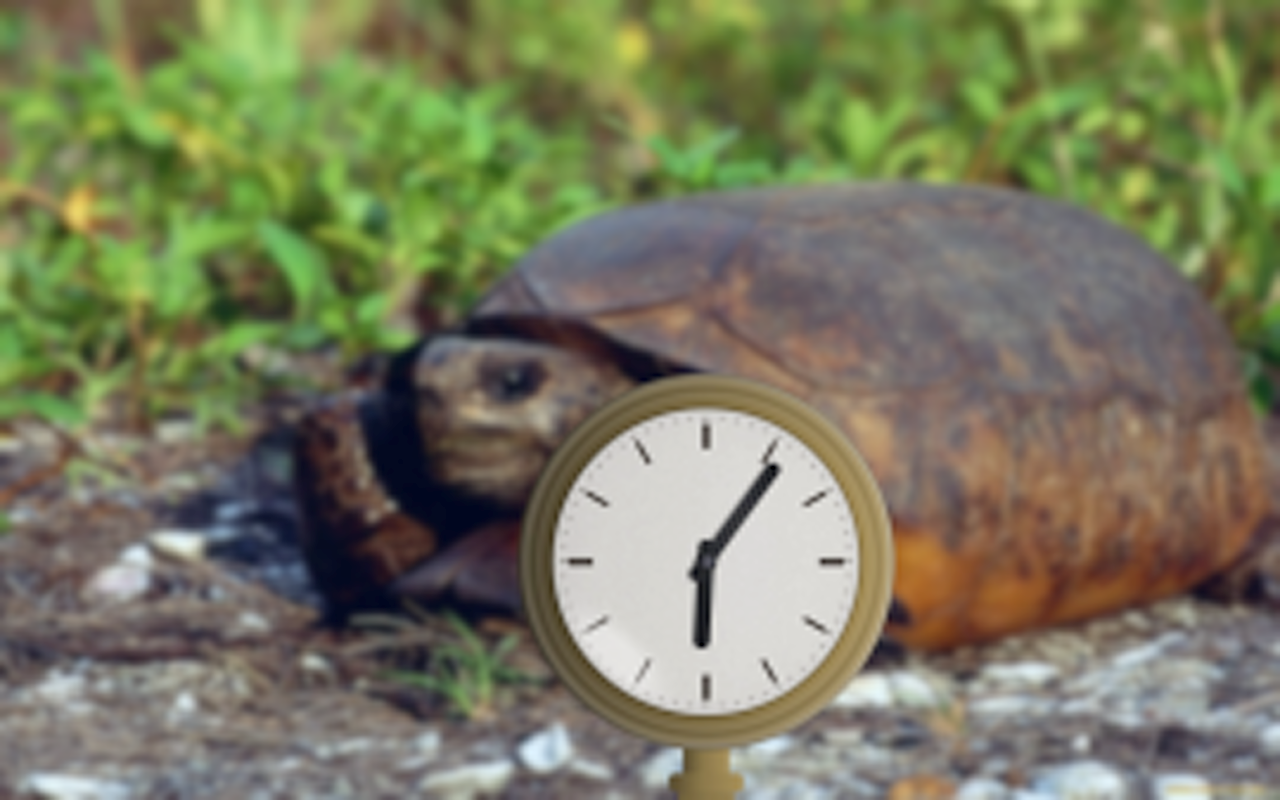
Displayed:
6,06
